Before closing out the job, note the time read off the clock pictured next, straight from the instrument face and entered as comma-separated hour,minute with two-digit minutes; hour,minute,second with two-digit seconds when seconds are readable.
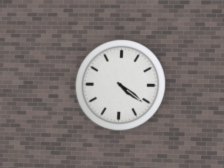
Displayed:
4,21
